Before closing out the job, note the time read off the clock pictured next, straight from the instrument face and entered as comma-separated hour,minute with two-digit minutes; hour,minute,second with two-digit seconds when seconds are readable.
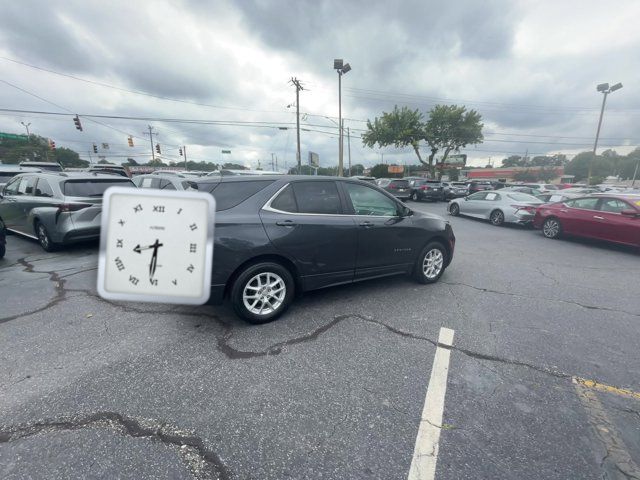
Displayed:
8,31
